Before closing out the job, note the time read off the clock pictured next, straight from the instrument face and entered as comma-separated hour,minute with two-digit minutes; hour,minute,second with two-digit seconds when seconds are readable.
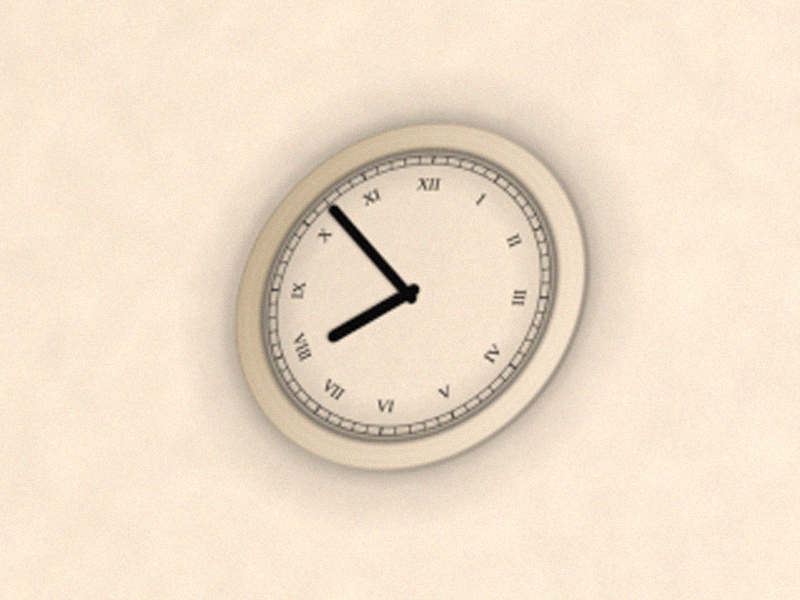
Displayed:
7,52
